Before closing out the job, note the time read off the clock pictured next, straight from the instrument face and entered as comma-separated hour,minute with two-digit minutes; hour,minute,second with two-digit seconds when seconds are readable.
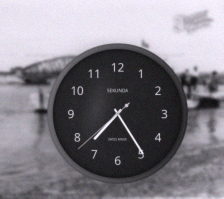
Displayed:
7,24,38
